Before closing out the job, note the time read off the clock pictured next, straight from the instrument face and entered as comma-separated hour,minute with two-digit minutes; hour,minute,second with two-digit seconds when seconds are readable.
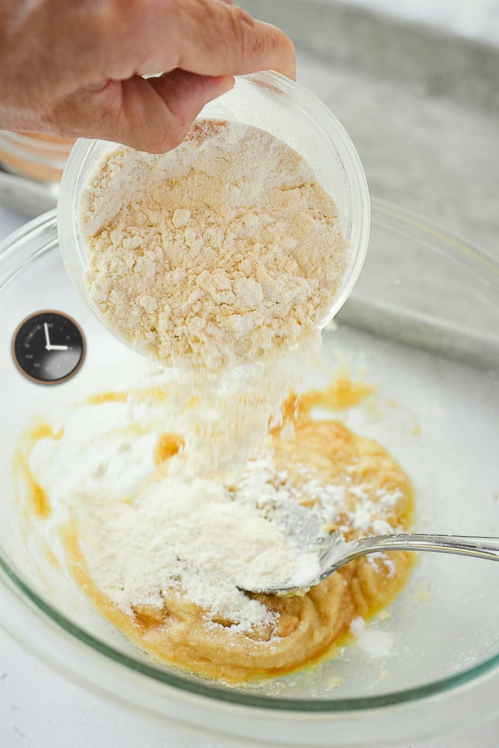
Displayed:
2,58
